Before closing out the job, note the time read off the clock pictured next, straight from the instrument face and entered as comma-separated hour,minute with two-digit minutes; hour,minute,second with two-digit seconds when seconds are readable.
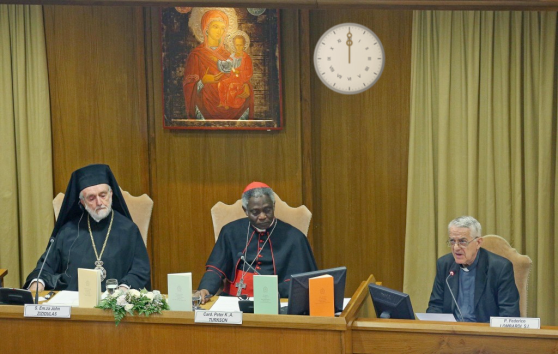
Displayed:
12,00
